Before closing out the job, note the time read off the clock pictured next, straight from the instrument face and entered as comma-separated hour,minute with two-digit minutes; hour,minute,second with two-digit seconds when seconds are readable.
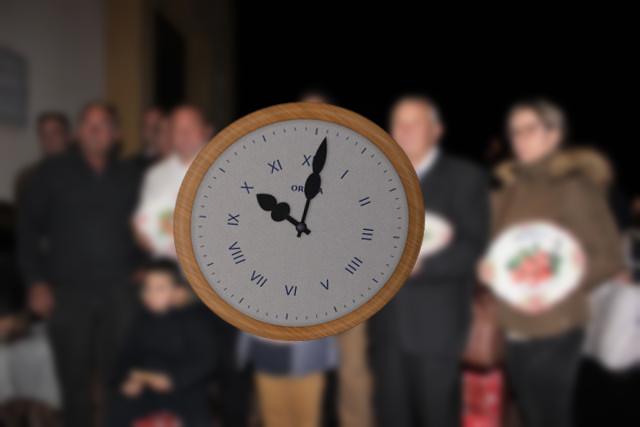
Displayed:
10,01
